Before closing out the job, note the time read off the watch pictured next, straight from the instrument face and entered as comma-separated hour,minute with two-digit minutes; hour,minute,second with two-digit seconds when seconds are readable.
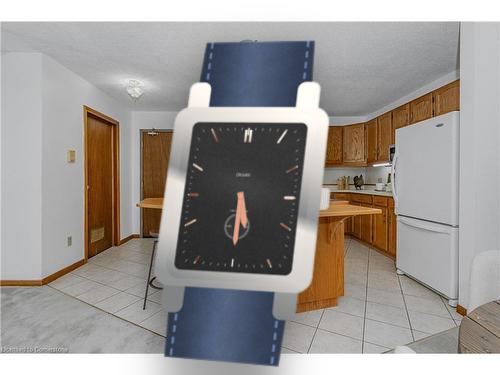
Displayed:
5,30
